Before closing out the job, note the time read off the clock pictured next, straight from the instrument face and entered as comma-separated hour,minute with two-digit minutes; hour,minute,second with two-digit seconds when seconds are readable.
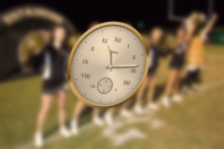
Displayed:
11,13
